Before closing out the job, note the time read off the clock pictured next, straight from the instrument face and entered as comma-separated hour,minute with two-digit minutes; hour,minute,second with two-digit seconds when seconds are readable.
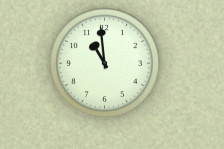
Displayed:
10,59
